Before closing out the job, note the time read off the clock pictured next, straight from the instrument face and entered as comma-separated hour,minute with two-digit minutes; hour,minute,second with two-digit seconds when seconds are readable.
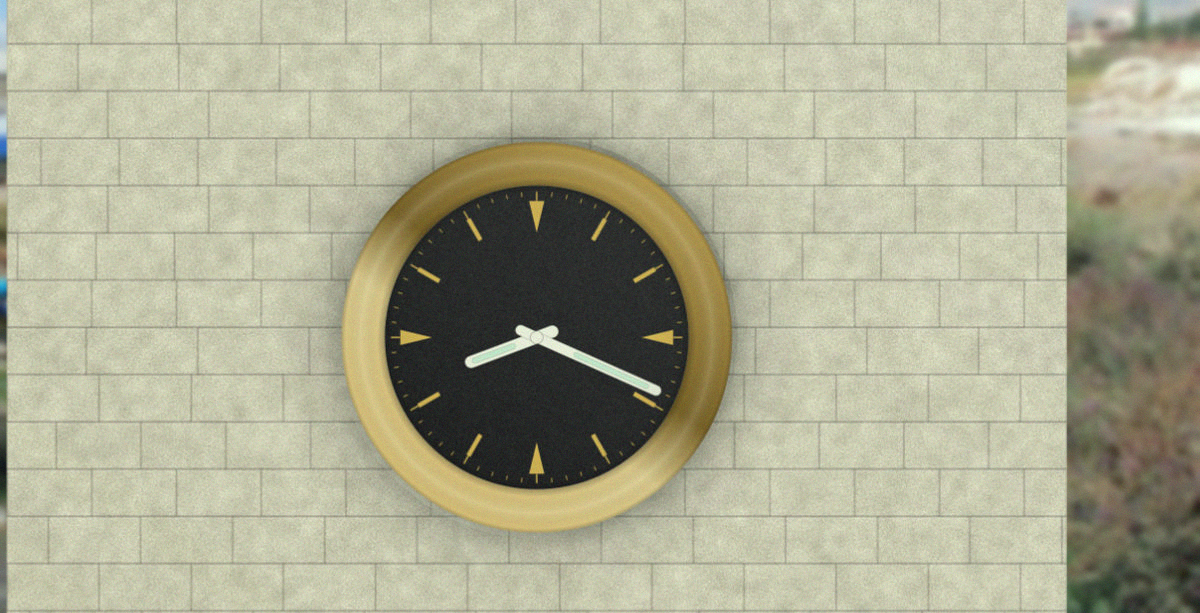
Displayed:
8,19
